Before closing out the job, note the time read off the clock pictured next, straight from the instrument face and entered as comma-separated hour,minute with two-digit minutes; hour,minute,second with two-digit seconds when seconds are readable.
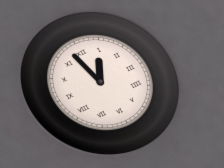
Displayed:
12,58
